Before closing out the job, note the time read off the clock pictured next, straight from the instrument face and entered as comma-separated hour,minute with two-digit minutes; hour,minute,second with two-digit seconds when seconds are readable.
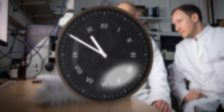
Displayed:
10,50
